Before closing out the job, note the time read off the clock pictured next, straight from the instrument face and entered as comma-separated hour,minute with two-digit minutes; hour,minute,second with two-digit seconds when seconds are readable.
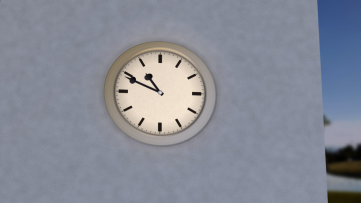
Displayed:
10,49
